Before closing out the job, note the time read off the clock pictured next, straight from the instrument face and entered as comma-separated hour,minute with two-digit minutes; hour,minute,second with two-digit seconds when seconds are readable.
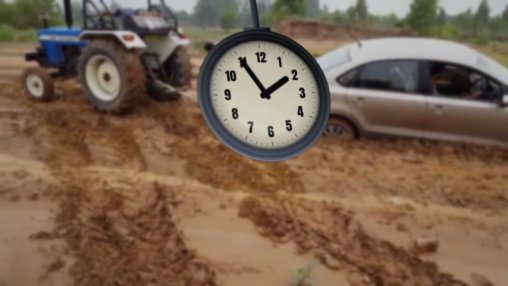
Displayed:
1,55
